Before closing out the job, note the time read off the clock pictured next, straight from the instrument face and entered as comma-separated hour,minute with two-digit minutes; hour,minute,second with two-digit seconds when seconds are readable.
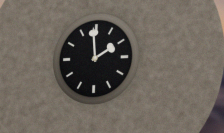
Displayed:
1,59
